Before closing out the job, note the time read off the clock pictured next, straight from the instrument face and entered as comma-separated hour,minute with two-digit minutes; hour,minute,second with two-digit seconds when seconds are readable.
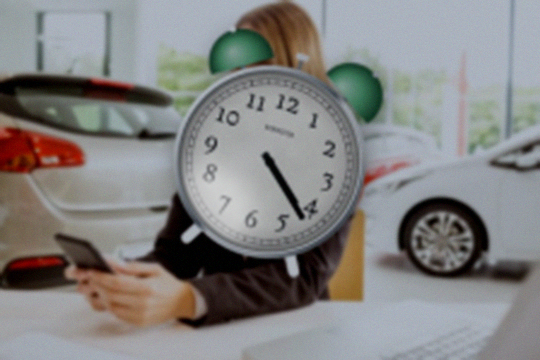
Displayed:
4,22
